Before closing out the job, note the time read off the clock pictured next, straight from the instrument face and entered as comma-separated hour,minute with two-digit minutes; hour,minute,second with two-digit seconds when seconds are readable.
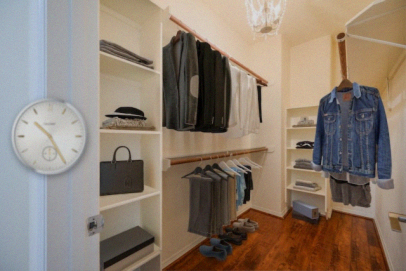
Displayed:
10,25
